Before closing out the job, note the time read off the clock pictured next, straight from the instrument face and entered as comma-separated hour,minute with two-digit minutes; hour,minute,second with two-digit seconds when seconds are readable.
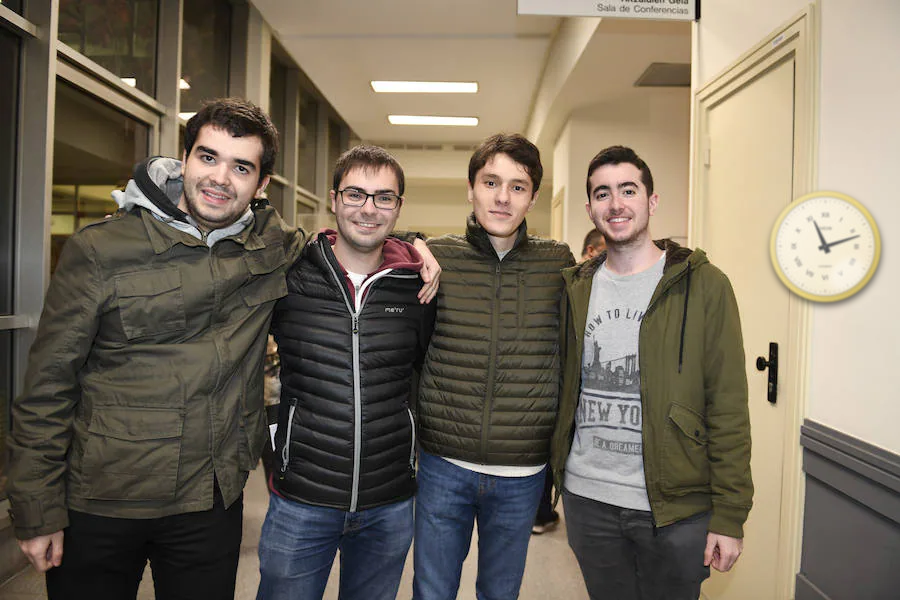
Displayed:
11,12
